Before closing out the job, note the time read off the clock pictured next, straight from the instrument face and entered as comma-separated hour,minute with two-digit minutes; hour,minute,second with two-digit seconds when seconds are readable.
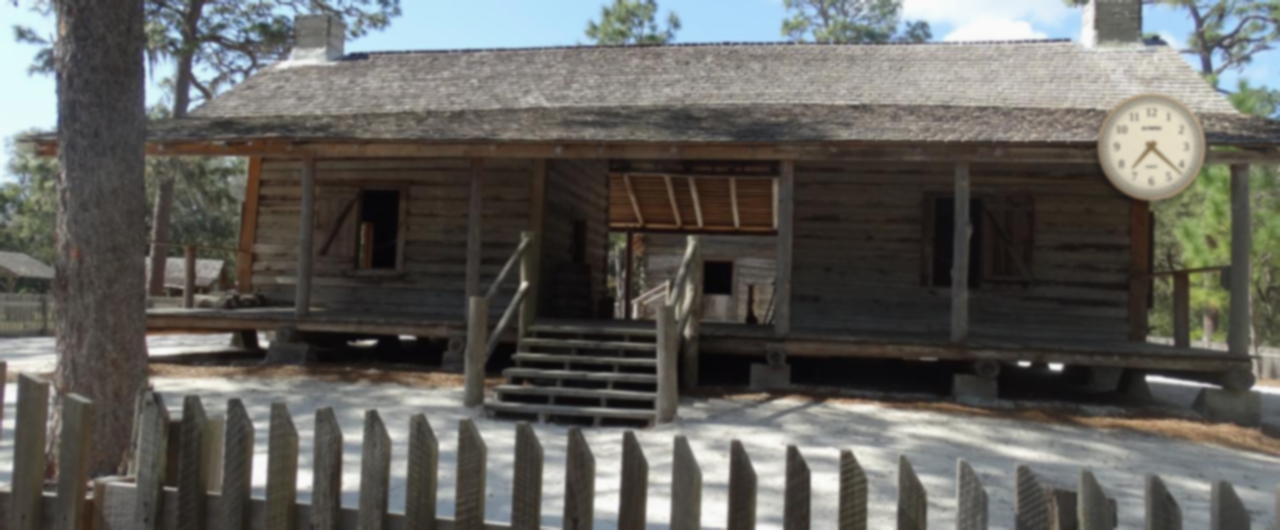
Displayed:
7,22
